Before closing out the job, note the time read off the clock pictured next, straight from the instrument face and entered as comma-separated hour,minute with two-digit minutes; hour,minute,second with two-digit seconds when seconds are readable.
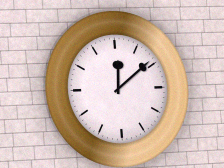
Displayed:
12,09
